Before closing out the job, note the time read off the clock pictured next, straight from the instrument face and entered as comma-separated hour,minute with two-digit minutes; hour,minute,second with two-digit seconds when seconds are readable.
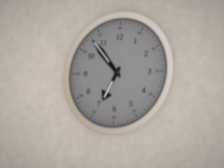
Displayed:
6,53
